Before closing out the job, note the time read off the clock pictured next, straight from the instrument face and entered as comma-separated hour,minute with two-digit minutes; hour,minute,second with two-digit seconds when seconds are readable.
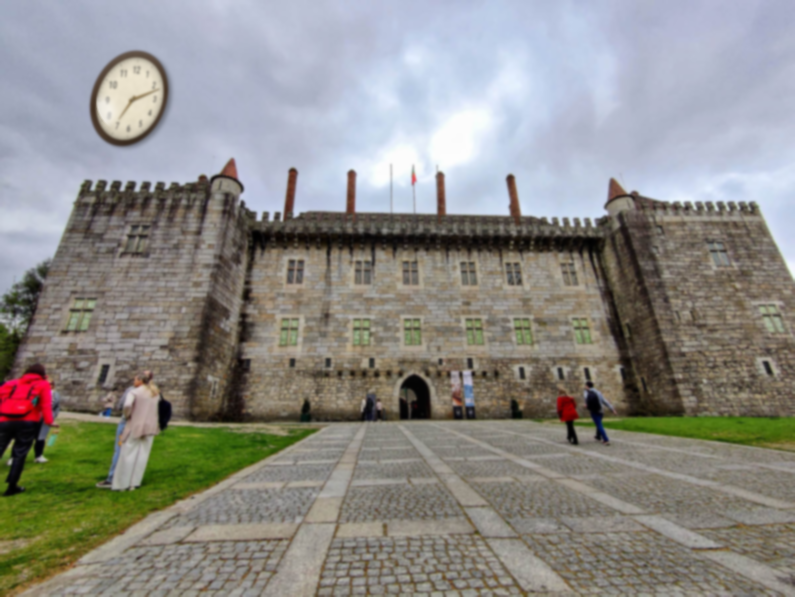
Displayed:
7,12
